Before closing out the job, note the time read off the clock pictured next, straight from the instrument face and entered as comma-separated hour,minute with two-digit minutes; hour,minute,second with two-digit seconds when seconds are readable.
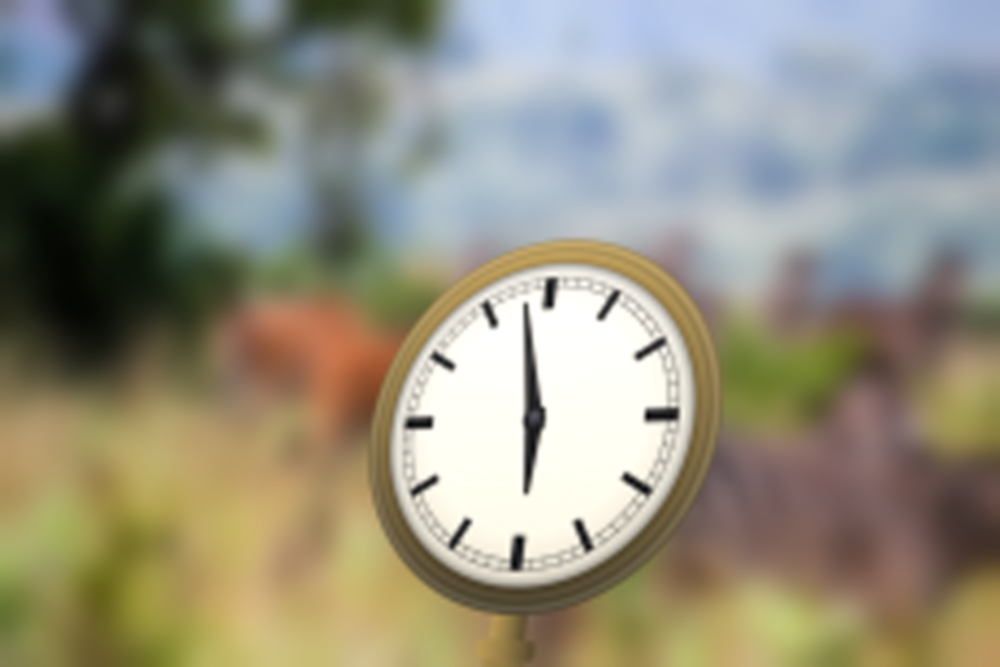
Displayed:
5,58
